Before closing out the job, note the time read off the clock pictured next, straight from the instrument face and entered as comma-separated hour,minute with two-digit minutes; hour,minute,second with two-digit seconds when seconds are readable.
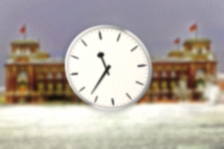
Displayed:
11,37
